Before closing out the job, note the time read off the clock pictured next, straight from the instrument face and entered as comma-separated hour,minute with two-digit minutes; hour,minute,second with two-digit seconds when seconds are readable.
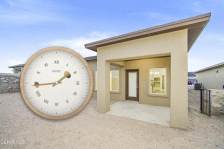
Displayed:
1,44
